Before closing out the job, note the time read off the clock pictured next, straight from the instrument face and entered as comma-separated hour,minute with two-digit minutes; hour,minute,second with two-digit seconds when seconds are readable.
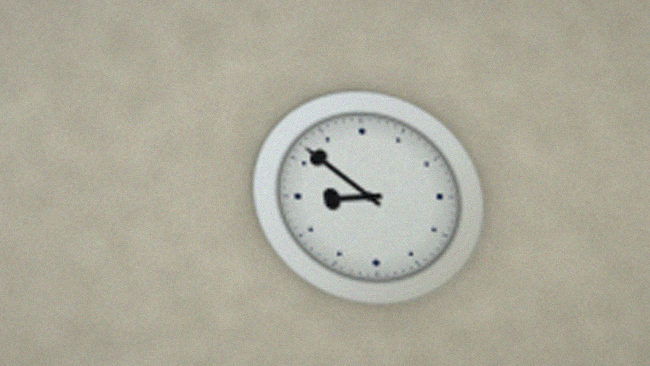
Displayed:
8,52
